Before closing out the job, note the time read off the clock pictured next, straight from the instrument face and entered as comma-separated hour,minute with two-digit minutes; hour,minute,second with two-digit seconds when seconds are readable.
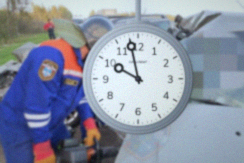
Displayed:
9,58
